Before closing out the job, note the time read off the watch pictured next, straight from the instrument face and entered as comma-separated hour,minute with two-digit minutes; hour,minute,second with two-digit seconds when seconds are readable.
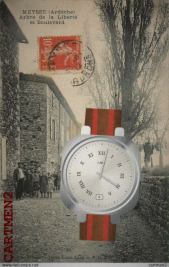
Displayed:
4,02
